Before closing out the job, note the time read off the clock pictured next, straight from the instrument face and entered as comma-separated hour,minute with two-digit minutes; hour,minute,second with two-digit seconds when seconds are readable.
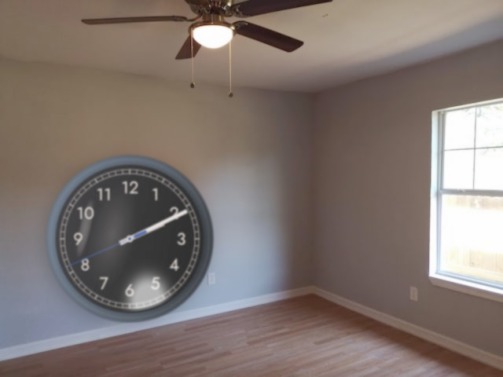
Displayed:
2,10,41
